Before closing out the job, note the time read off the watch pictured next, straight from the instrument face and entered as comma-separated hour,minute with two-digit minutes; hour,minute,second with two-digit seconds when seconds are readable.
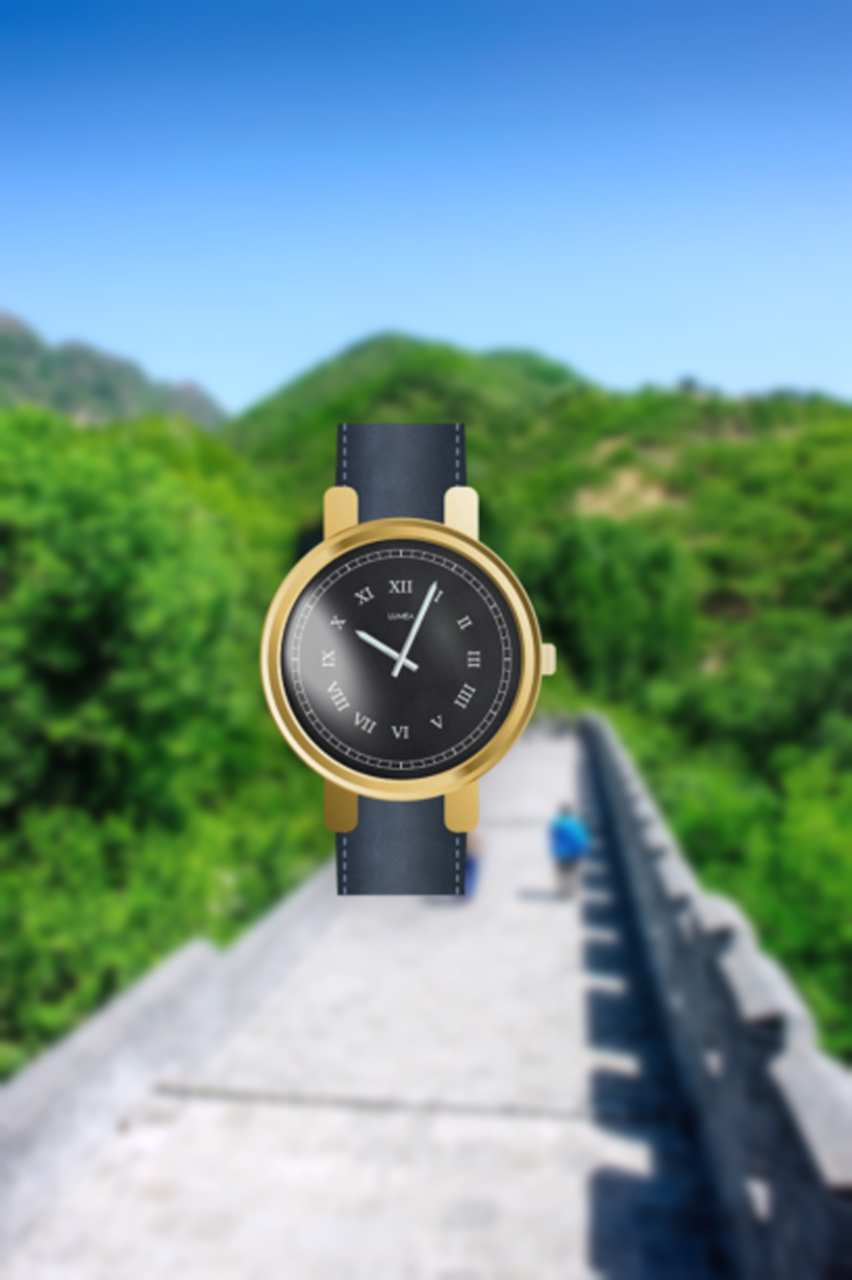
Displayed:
10,04
